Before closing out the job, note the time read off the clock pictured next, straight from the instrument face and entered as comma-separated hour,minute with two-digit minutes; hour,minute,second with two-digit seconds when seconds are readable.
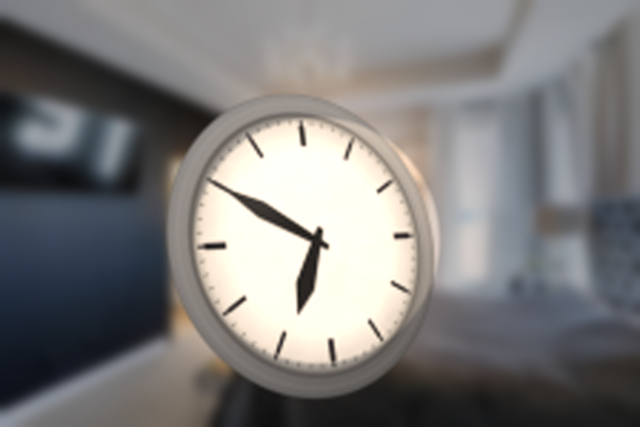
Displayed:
6,50
